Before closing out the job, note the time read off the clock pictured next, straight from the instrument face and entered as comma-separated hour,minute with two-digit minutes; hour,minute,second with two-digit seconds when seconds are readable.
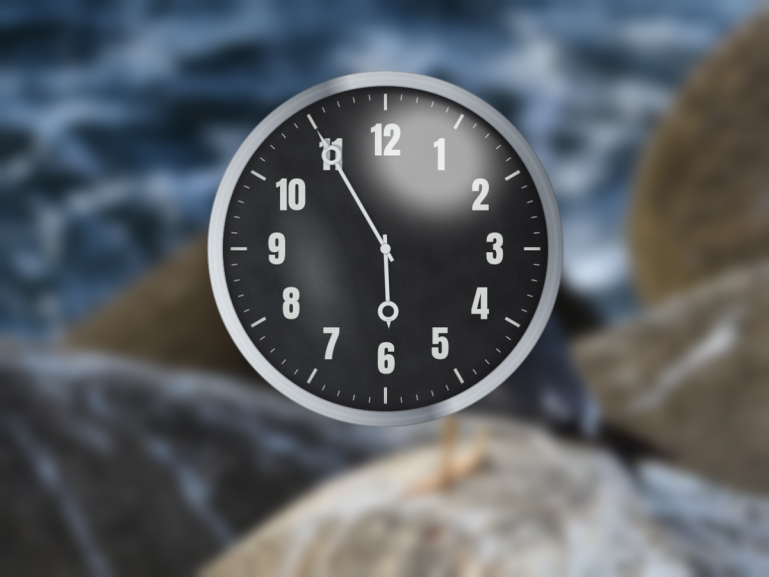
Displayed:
5,55
